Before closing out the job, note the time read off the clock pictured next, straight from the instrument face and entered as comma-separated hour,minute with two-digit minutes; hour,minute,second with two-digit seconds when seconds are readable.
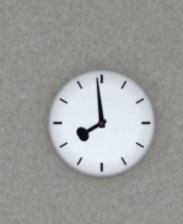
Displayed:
7,59
